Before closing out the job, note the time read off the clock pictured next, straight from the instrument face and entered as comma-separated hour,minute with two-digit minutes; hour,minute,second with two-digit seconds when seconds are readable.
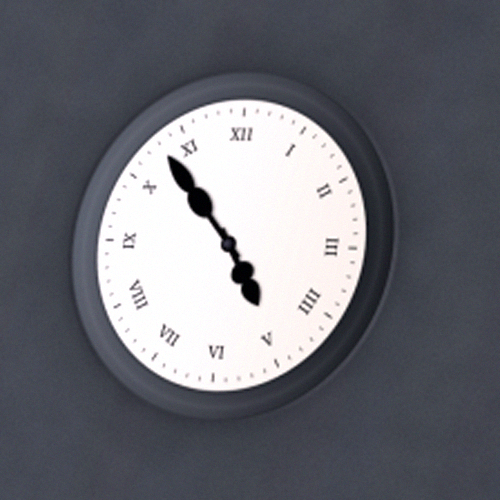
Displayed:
4,53
